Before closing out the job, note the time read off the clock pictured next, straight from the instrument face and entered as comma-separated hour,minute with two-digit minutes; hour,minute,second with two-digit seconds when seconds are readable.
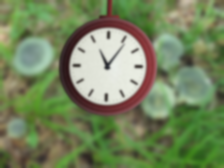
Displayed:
11,06
